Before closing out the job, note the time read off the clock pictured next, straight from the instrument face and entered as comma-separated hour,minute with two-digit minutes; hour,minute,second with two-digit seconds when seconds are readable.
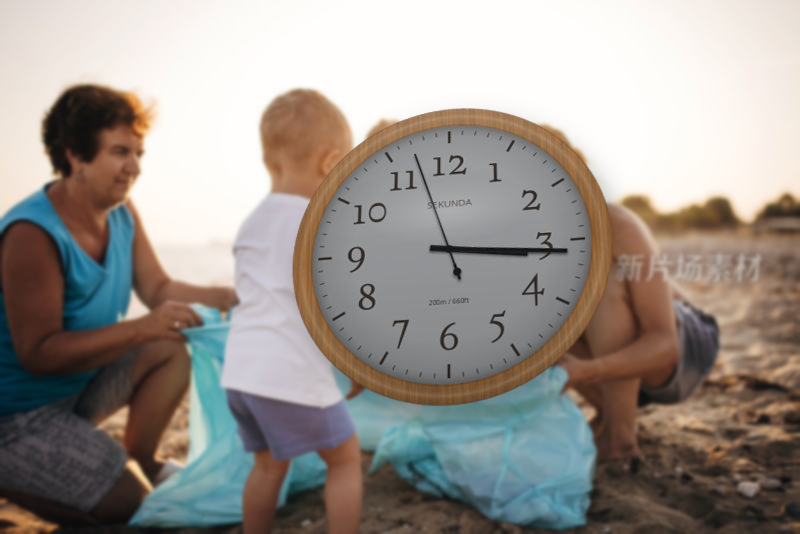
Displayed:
3,15,57
